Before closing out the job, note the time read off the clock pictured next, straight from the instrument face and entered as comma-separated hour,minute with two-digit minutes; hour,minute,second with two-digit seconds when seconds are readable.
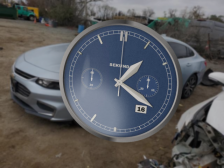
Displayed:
1,20
